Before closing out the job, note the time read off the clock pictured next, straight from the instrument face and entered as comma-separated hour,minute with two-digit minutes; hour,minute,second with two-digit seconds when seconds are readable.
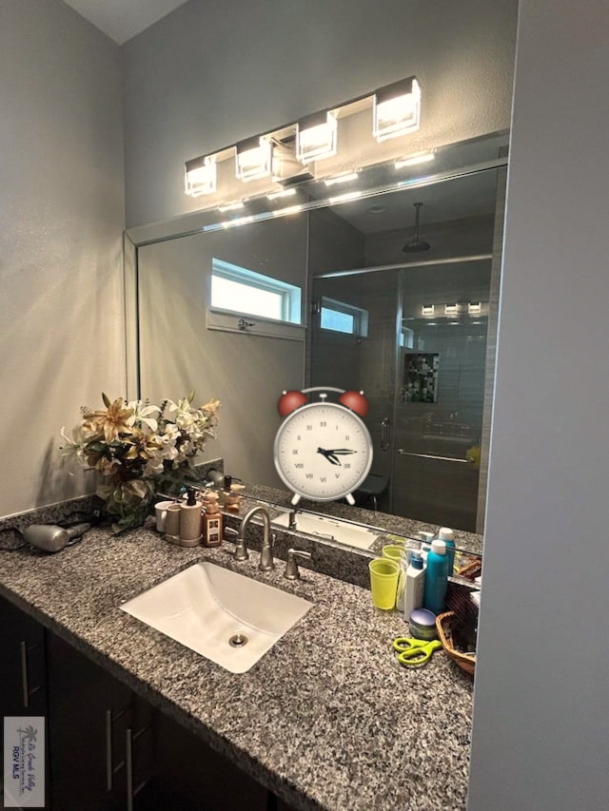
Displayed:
4,15
